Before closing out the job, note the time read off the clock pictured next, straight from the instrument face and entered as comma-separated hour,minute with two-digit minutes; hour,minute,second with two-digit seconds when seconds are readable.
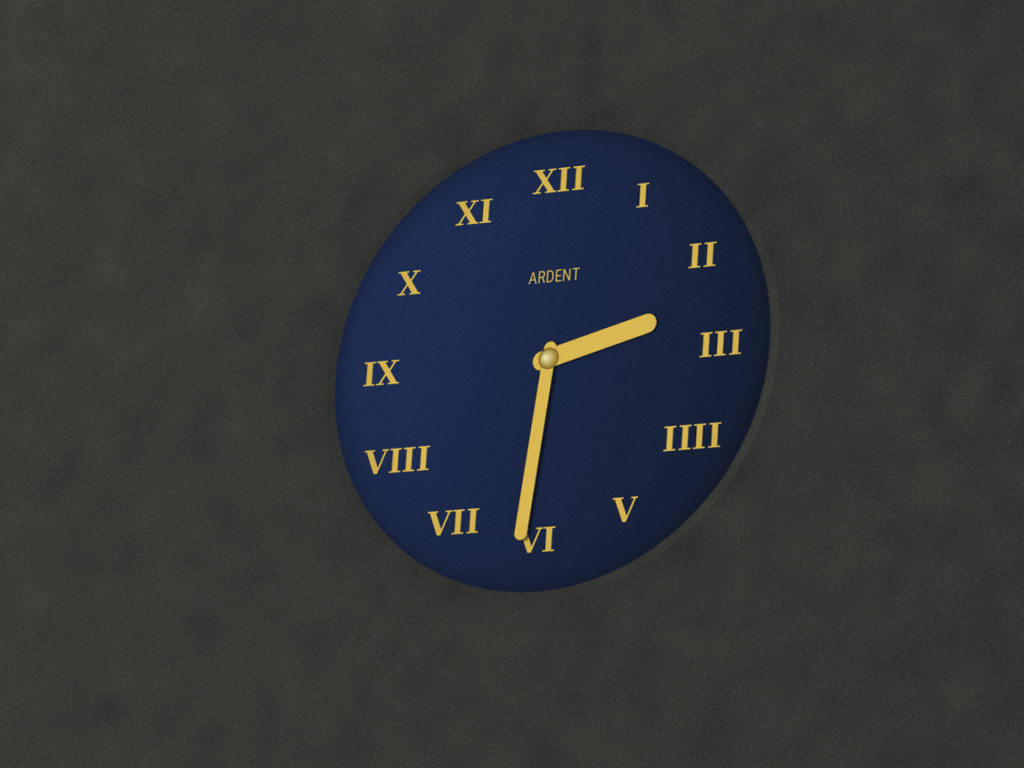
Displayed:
2,31
